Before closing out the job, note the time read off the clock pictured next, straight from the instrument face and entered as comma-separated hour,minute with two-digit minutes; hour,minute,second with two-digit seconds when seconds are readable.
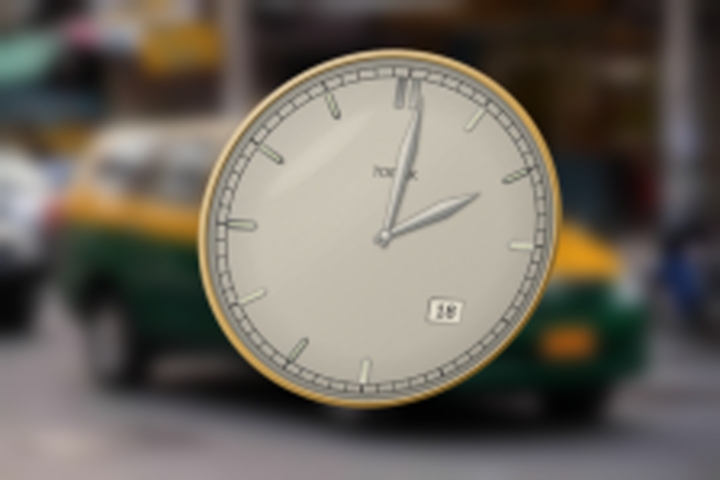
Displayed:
2,01
